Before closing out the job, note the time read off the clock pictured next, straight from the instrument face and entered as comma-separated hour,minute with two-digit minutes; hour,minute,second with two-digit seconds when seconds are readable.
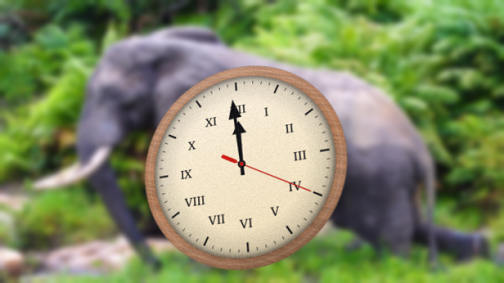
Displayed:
11,59,20
